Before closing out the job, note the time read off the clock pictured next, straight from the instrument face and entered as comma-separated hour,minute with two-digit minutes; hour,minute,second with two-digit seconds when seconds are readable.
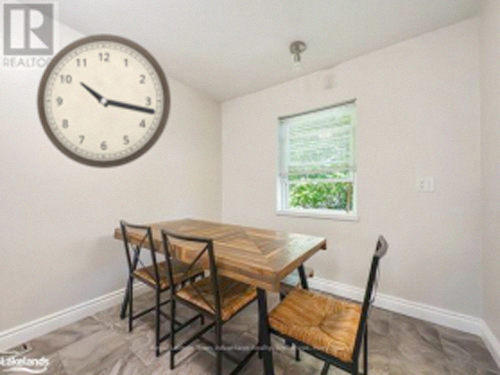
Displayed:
10,17
